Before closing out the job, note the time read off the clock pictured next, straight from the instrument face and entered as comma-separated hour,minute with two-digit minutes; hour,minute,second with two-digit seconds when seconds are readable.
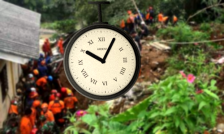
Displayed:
10,05
